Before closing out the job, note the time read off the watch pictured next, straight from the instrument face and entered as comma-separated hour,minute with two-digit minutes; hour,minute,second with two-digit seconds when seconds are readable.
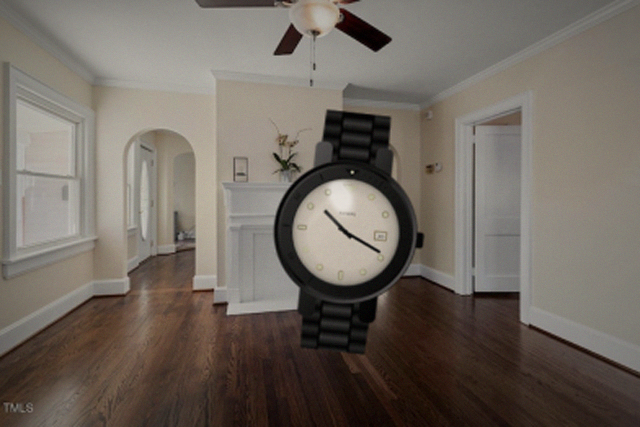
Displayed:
10,19
